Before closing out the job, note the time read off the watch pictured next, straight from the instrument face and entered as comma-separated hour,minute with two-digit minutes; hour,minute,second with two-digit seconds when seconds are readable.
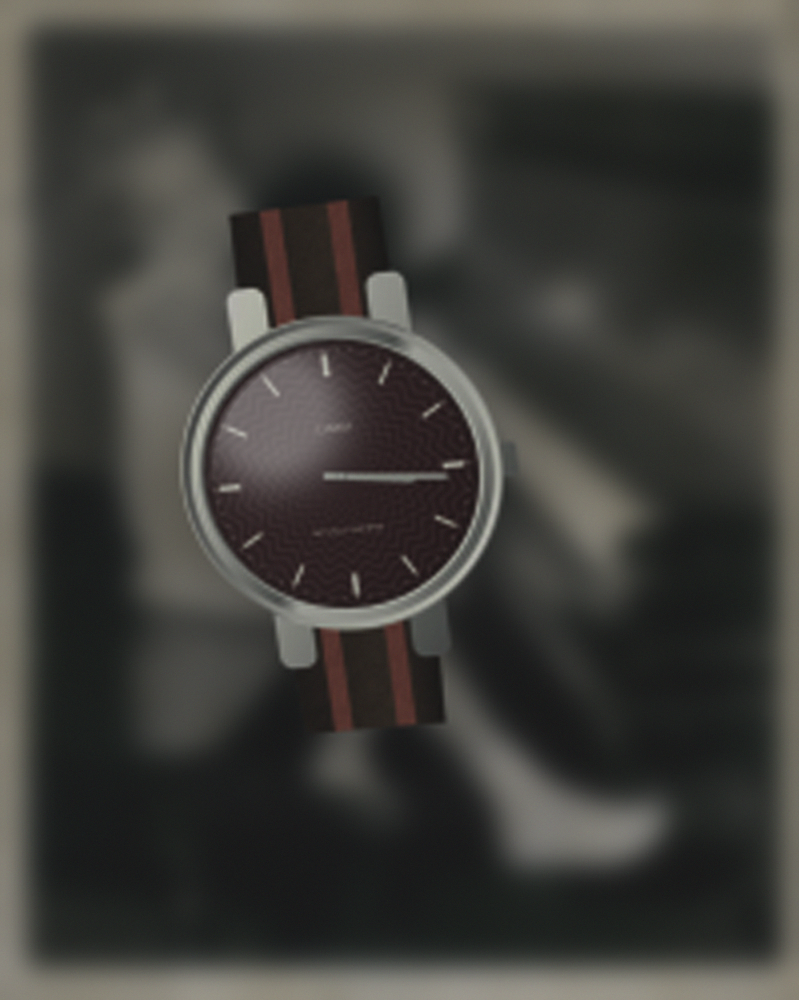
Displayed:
3,16
